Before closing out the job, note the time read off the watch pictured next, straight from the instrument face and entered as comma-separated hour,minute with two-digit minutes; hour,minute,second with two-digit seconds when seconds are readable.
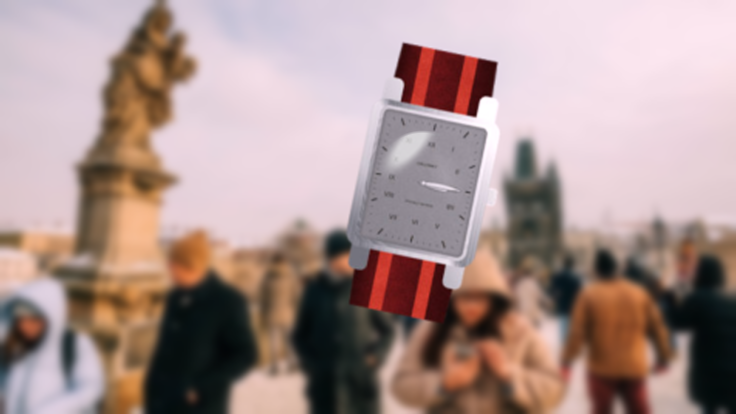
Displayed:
3,15
